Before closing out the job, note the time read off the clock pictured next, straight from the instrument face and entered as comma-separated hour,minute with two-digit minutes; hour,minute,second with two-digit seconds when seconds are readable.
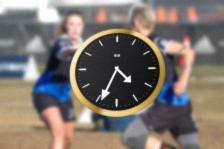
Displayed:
4,34
